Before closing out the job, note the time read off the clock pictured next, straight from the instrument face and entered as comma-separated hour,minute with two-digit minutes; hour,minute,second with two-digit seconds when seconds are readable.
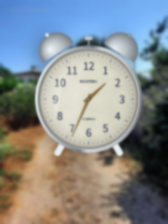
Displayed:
1,34
